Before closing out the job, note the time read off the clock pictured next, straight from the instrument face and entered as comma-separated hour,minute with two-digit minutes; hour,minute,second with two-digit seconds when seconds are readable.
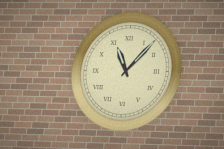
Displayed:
11,07
